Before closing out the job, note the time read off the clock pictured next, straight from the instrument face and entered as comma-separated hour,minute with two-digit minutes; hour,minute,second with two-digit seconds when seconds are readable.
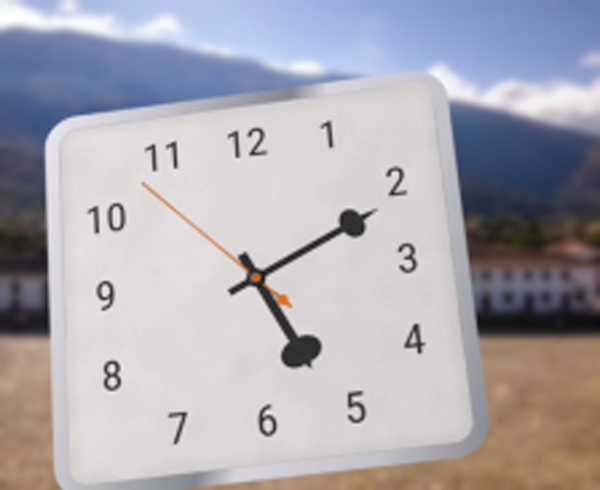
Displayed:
5,10,53
